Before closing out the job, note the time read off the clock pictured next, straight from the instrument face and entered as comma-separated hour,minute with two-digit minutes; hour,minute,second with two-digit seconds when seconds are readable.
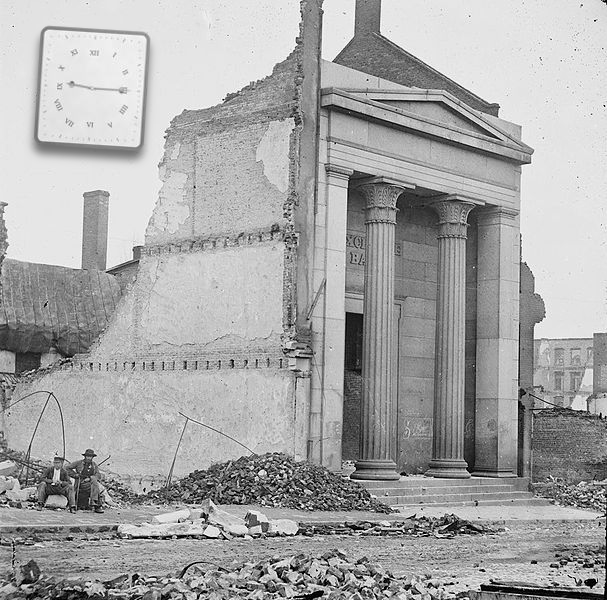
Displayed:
9,15
